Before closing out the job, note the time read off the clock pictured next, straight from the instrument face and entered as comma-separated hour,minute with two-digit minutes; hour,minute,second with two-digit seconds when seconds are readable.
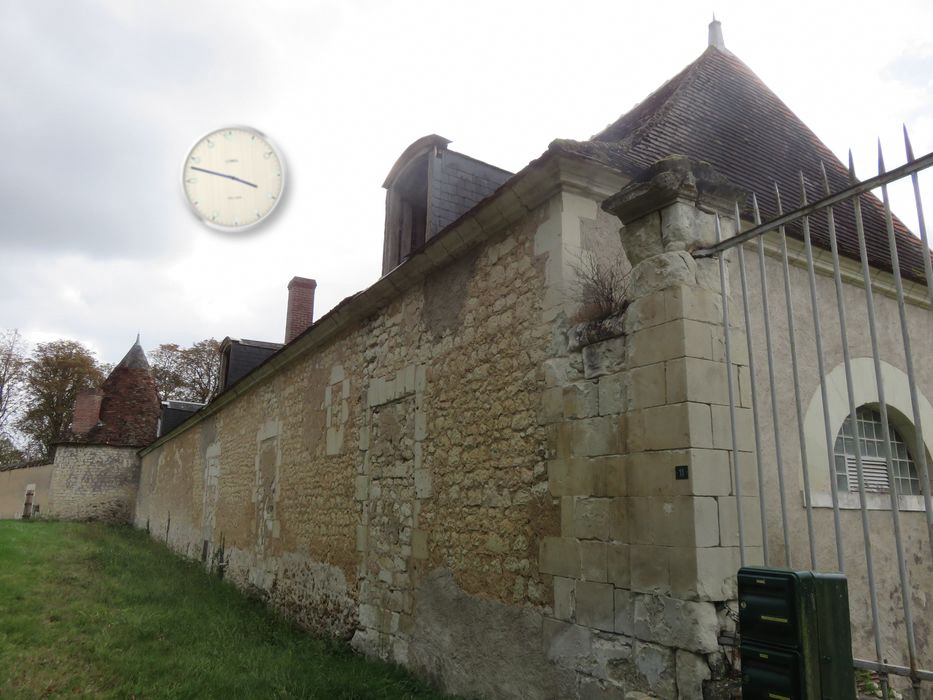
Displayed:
3,48
